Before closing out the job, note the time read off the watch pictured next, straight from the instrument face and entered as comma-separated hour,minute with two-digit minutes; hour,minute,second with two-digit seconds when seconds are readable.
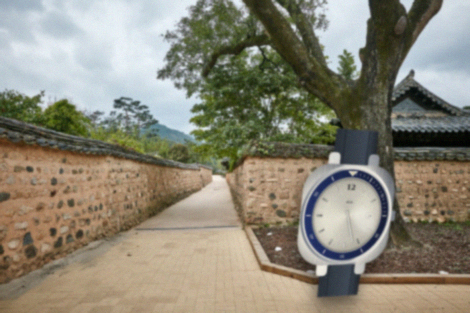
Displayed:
5,27
